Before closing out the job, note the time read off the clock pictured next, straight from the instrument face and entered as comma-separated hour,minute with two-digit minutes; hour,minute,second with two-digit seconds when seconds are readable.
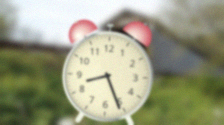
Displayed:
8,26
